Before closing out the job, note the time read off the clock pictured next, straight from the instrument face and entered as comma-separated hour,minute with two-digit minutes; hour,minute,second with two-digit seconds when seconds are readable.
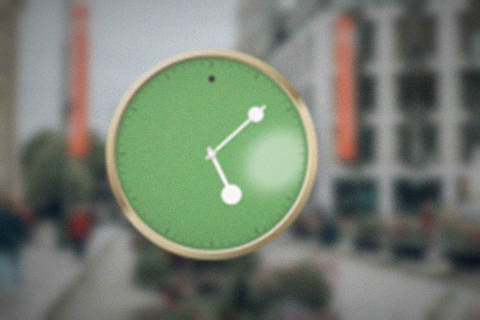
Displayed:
5,08
